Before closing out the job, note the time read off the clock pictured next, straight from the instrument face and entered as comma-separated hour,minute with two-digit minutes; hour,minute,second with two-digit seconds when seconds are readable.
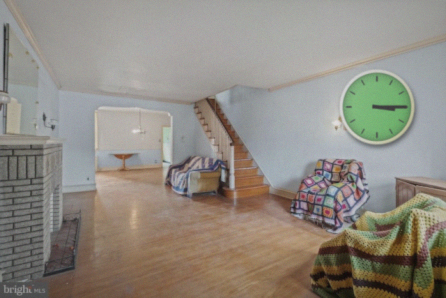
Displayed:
3,15
